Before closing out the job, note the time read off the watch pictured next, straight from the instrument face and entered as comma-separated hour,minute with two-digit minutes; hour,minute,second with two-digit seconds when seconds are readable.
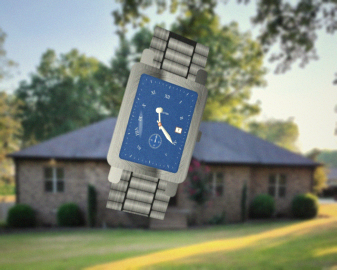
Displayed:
11,21
